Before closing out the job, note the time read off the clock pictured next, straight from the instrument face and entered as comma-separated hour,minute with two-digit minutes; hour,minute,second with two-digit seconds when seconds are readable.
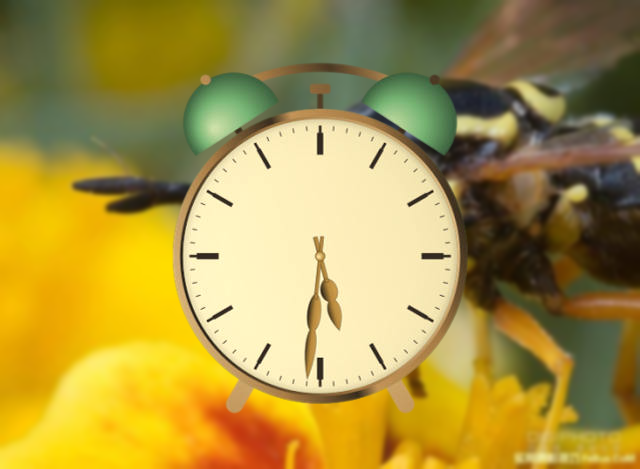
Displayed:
5,31
